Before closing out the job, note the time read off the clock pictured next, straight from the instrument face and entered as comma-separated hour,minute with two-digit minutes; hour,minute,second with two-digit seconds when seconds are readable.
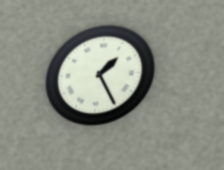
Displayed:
1,25
